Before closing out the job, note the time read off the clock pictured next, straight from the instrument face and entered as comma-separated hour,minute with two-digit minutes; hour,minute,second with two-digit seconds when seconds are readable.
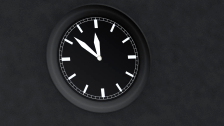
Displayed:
11,52
